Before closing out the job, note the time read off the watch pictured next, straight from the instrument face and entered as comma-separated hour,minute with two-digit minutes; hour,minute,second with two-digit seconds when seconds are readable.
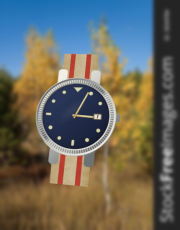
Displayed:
3,04
